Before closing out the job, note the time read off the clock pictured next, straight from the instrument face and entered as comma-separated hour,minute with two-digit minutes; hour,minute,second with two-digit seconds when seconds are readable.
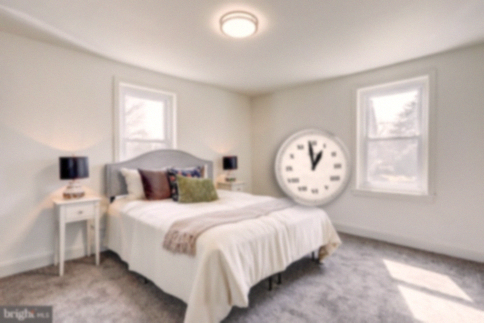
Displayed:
12,59
